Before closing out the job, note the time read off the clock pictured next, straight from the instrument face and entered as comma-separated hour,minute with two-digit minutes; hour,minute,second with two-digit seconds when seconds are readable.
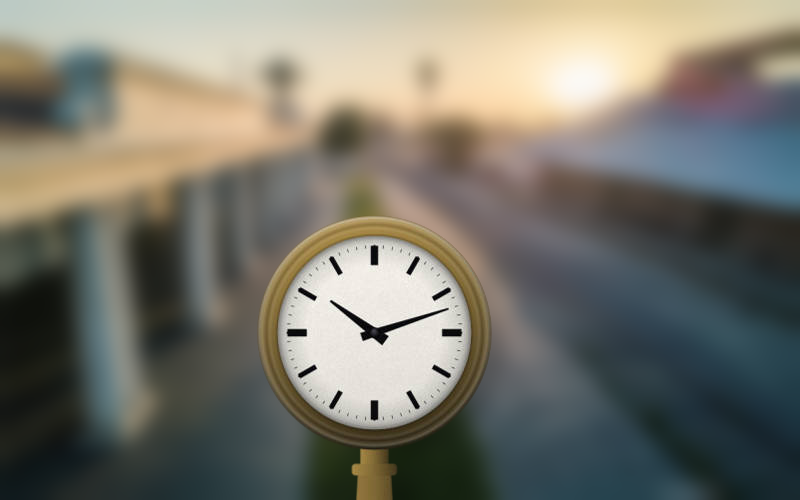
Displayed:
10,12
